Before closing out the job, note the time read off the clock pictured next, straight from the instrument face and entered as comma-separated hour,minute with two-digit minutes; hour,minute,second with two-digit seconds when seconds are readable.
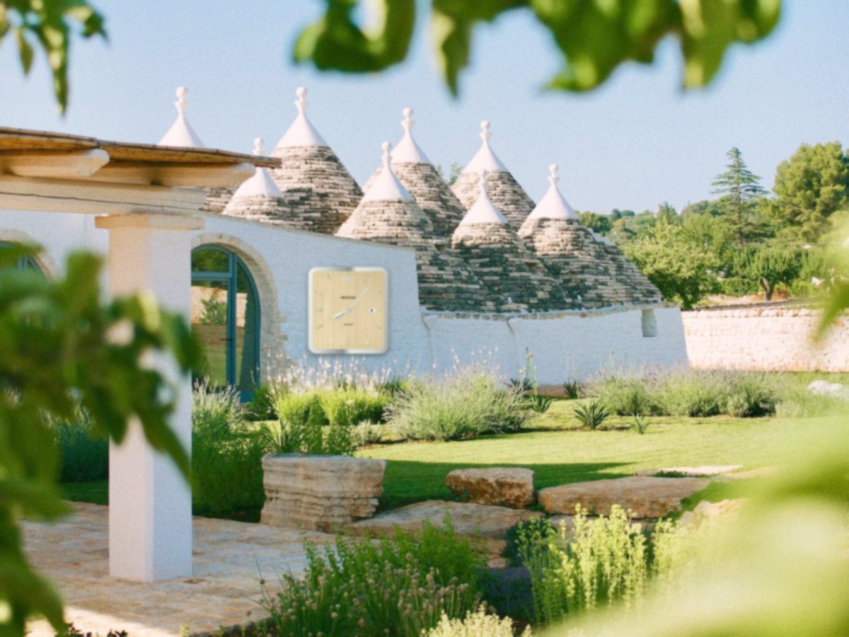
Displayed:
8,07
